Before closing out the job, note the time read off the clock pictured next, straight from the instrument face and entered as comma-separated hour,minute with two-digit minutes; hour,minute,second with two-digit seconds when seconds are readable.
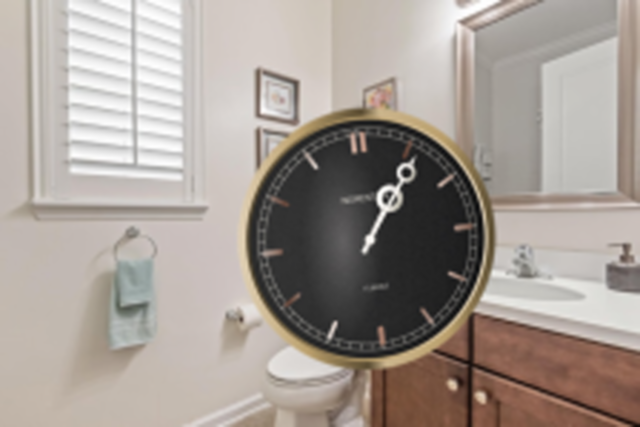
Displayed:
1,06
